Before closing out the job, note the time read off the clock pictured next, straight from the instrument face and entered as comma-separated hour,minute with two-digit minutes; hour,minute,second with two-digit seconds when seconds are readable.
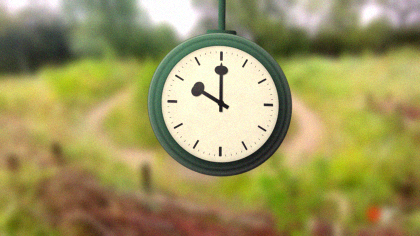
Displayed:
10,00
